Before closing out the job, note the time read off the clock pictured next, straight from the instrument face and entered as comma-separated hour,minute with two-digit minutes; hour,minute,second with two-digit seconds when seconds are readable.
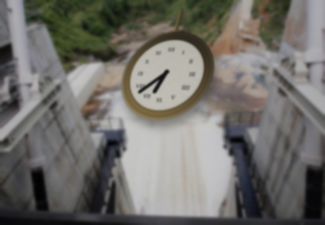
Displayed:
6,38
